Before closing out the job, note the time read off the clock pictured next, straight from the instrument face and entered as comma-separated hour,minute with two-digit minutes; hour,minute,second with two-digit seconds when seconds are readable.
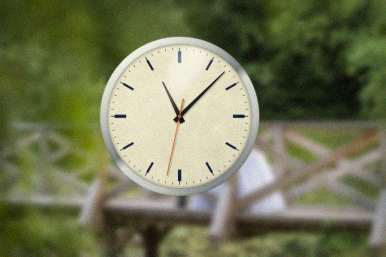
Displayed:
11,07,32
